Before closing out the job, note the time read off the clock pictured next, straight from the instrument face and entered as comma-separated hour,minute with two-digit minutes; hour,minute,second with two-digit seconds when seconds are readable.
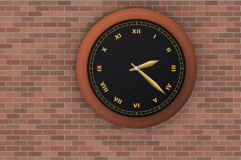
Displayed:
2,22
